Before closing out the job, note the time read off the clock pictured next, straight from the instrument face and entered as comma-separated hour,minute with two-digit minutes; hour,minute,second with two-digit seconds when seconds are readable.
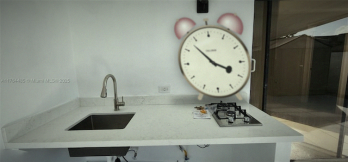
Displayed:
3,53
